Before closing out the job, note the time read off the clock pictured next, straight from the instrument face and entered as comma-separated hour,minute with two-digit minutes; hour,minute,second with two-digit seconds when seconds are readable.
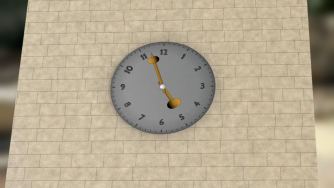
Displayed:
4,57
